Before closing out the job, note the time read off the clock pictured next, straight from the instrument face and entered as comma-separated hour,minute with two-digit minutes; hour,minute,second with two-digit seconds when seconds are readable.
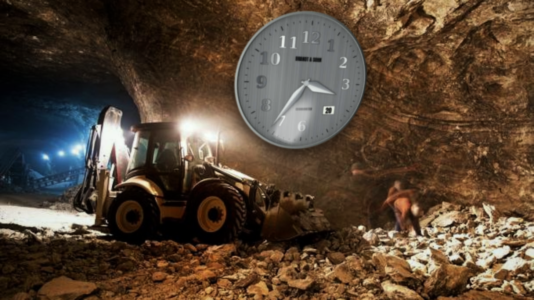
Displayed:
3,36
